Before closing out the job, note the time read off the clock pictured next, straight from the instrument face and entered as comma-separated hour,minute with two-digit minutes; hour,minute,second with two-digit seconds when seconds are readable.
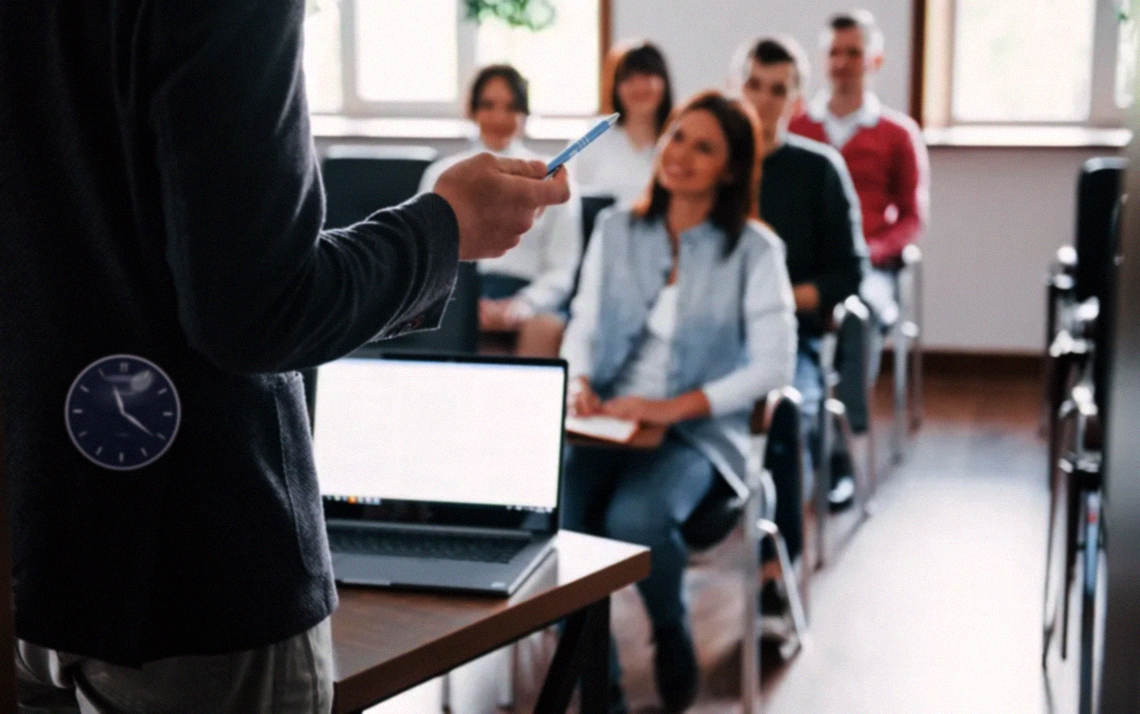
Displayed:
11,21
